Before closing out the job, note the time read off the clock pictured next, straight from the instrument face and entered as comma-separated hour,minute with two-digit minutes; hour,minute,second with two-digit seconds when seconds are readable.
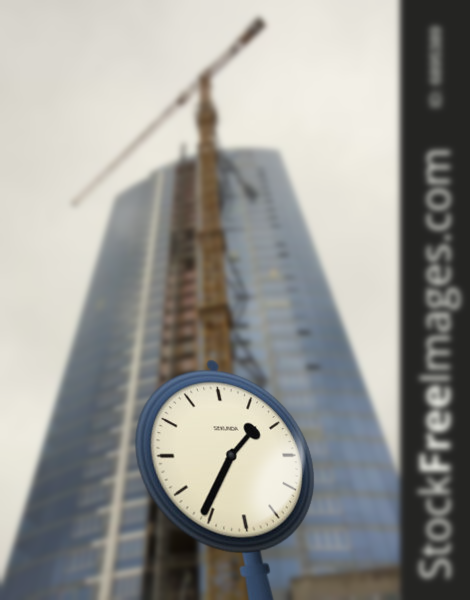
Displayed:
1,36
